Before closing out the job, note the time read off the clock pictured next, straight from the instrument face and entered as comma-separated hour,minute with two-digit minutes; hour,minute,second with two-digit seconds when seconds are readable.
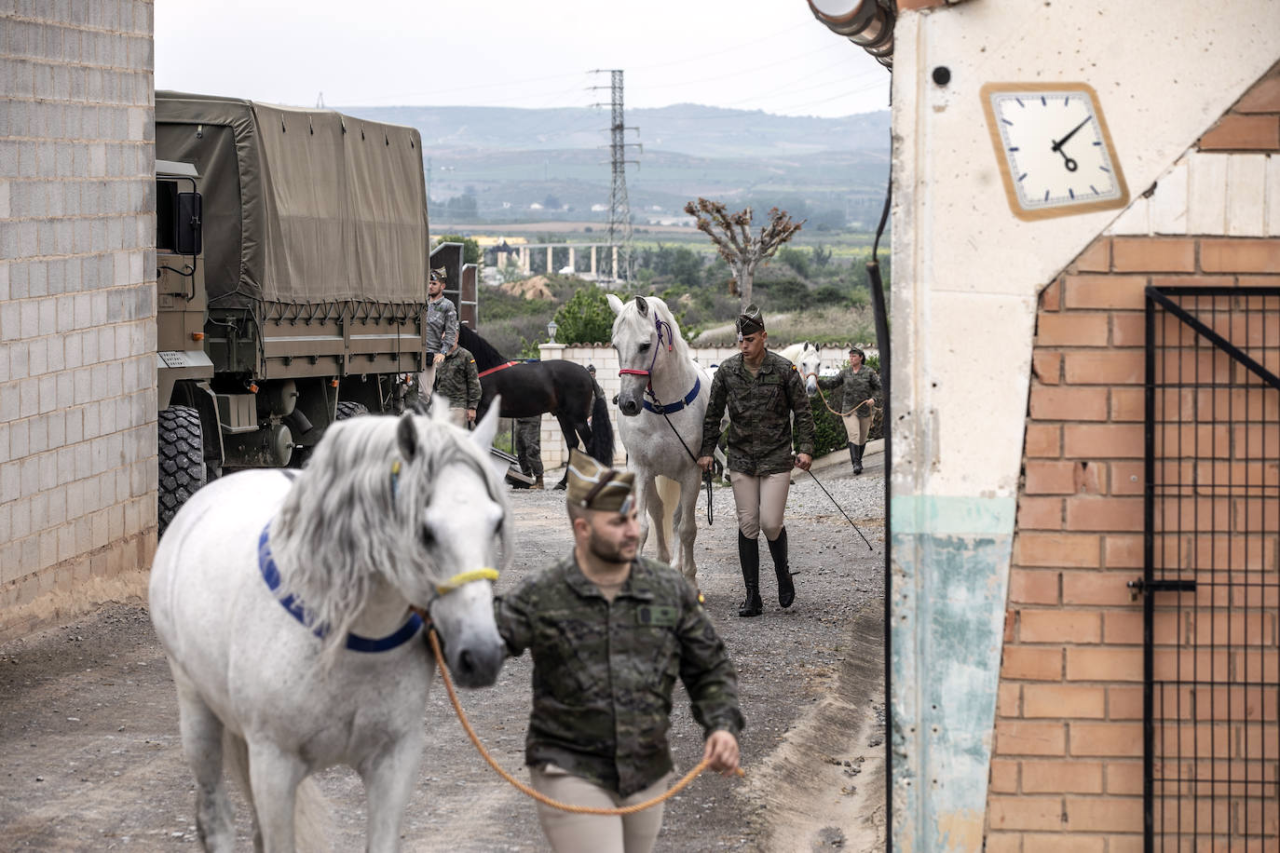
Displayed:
5,10
